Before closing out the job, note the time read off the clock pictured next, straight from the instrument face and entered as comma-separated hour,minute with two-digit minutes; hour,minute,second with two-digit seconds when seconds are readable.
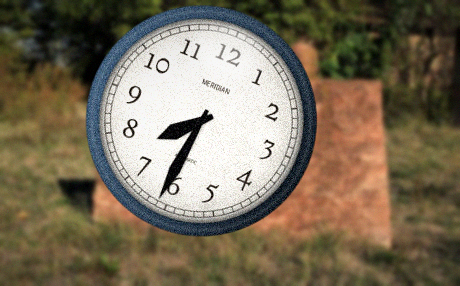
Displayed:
7,31
